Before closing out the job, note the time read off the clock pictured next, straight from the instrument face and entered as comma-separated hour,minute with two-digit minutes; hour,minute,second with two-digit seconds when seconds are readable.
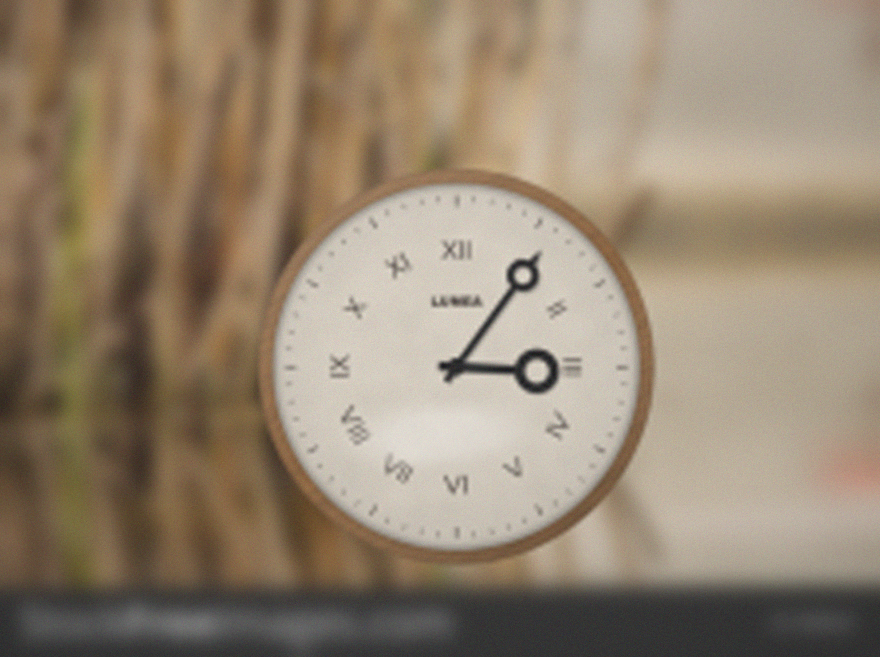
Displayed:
3,06
